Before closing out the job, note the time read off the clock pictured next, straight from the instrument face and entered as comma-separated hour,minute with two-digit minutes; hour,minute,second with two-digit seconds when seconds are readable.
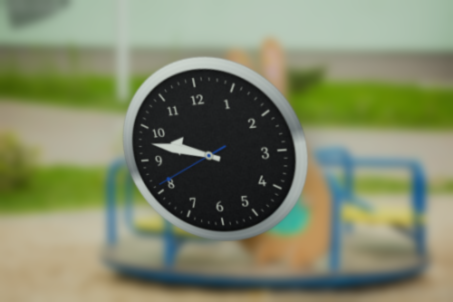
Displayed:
9,47,41
